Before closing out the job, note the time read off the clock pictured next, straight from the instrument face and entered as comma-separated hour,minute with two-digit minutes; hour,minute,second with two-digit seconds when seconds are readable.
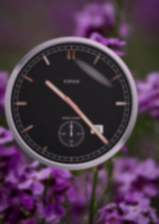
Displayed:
10,23
